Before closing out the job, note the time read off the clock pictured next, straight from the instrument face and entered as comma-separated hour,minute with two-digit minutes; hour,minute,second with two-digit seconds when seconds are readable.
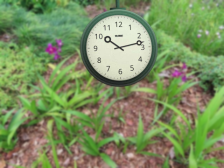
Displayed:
10,13
